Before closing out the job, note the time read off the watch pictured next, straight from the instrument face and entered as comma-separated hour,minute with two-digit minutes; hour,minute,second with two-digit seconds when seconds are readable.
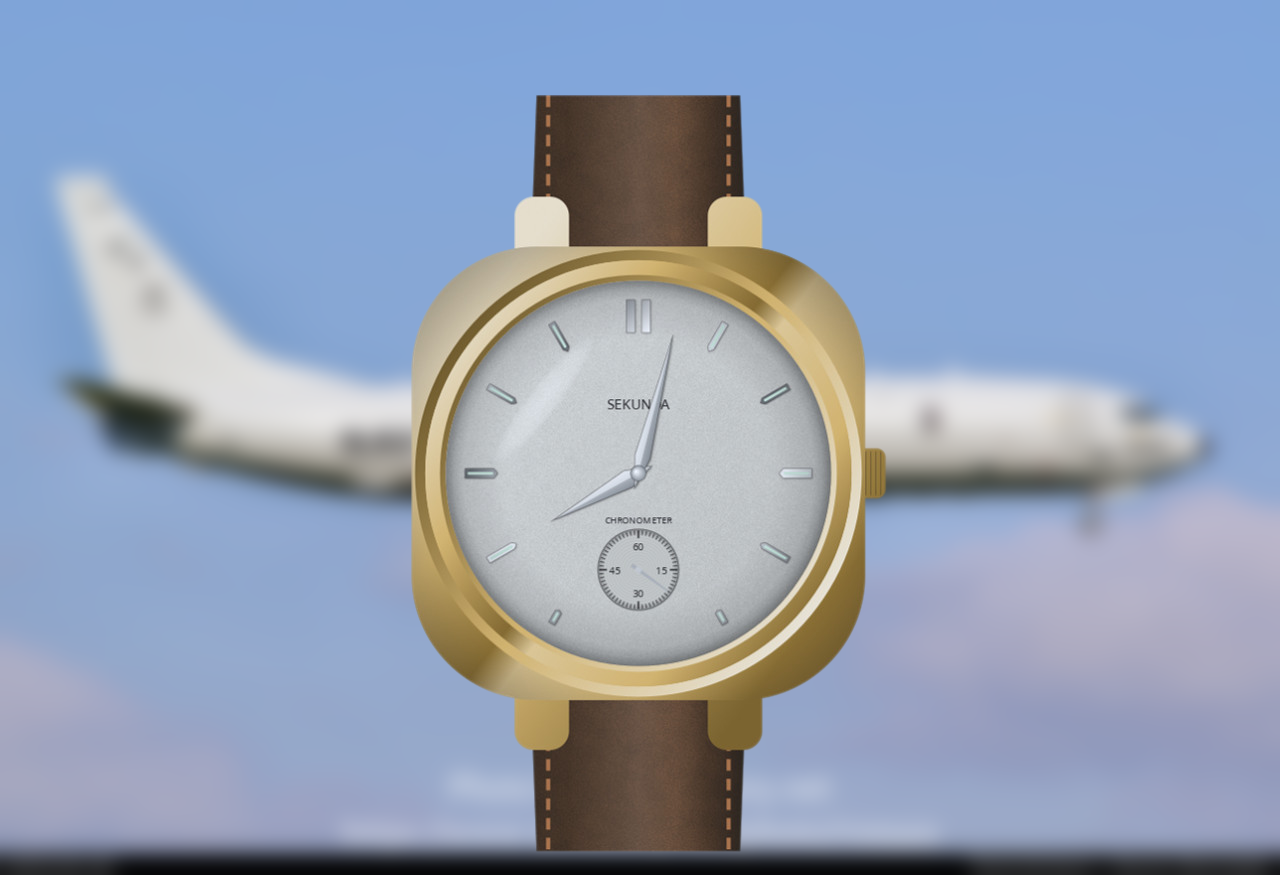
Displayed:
8,02,21
